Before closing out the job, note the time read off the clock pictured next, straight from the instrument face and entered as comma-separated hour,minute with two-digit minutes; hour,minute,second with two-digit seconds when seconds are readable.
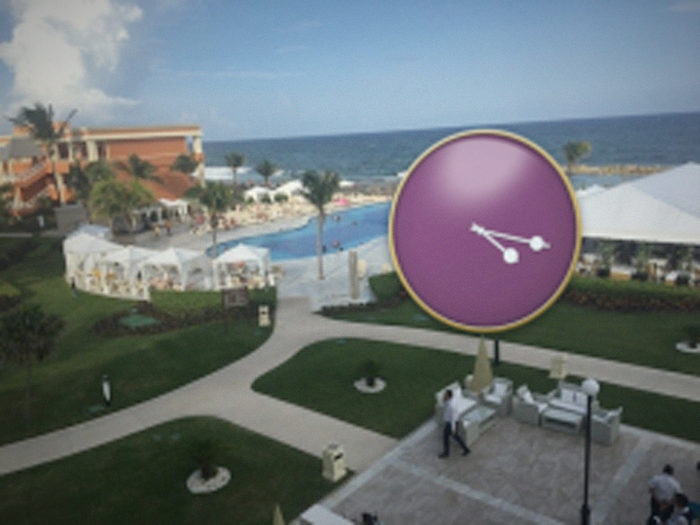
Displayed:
4,17
